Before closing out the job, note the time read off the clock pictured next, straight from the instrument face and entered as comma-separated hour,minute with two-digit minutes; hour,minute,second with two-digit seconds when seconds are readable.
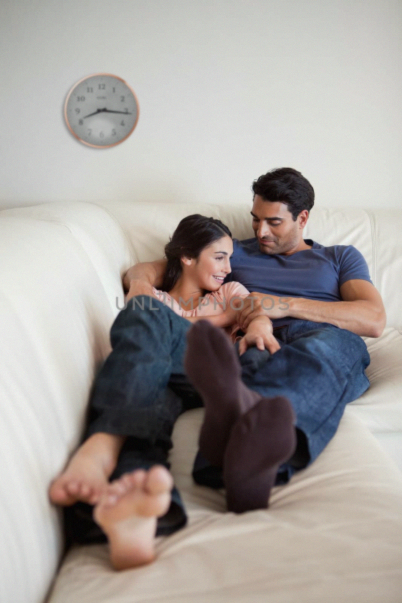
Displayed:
8,16
